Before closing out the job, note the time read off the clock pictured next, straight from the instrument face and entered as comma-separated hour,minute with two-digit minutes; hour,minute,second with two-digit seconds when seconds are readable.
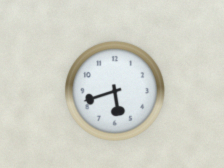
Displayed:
5,42
